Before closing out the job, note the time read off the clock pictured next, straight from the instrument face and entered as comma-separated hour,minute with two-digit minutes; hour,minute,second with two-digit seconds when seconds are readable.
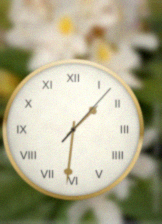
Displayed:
1,31,07
